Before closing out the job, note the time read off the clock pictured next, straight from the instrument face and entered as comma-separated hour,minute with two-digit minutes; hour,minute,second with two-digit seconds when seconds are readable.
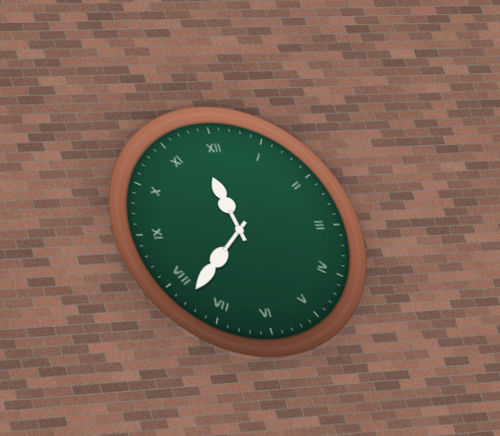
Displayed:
11,38
